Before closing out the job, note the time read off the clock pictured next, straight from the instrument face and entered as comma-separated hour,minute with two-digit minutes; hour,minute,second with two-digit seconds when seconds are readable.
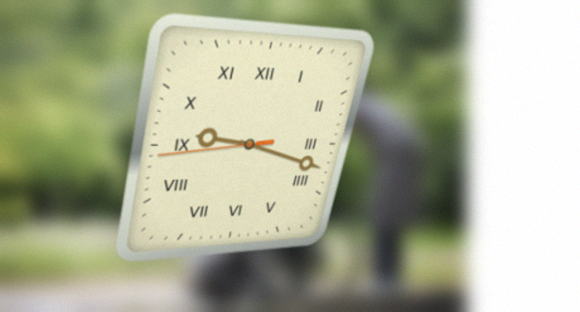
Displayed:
9,17,44
